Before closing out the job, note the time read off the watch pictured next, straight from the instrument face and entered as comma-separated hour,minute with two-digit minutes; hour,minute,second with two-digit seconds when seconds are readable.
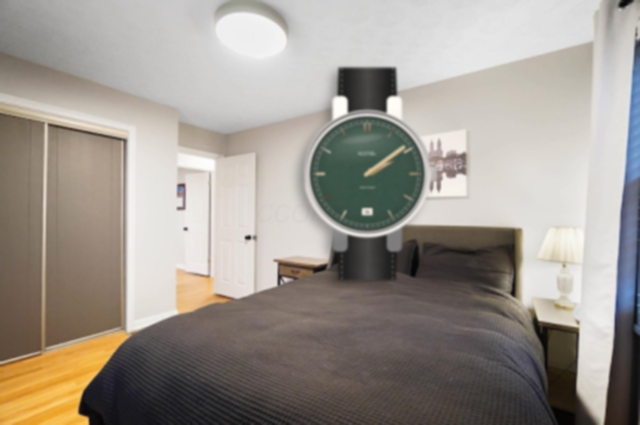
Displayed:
2,09
